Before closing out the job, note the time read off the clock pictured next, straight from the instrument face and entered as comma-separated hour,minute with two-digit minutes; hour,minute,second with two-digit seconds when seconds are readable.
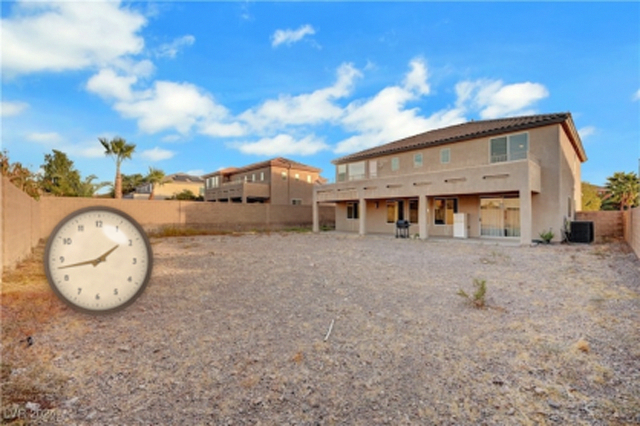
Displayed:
1,43
